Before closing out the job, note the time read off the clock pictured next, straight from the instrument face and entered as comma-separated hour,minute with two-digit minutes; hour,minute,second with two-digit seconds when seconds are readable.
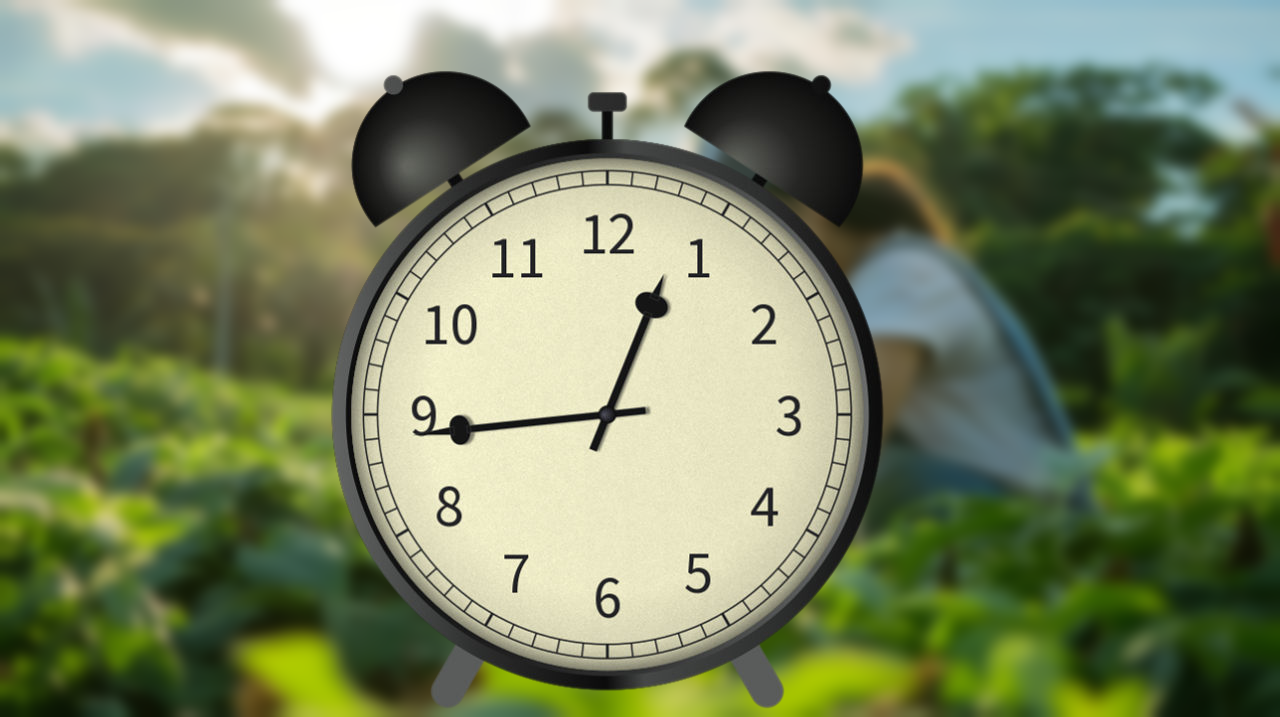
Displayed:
12,44
